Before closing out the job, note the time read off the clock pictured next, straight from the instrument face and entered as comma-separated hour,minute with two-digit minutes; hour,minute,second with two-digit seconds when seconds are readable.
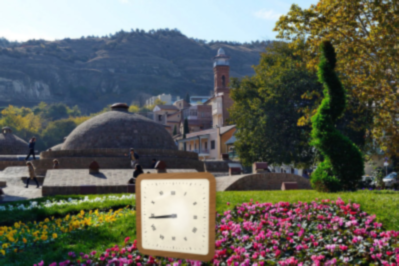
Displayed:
8,44
